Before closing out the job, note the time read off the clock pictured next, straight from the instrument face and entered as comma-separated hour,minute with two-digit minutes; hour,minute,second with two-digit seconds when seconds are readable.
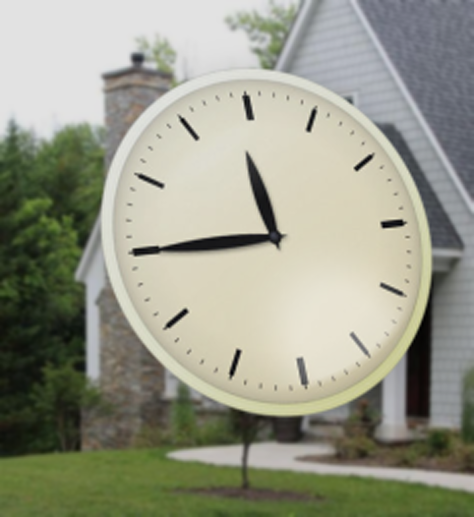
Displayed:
11,45
